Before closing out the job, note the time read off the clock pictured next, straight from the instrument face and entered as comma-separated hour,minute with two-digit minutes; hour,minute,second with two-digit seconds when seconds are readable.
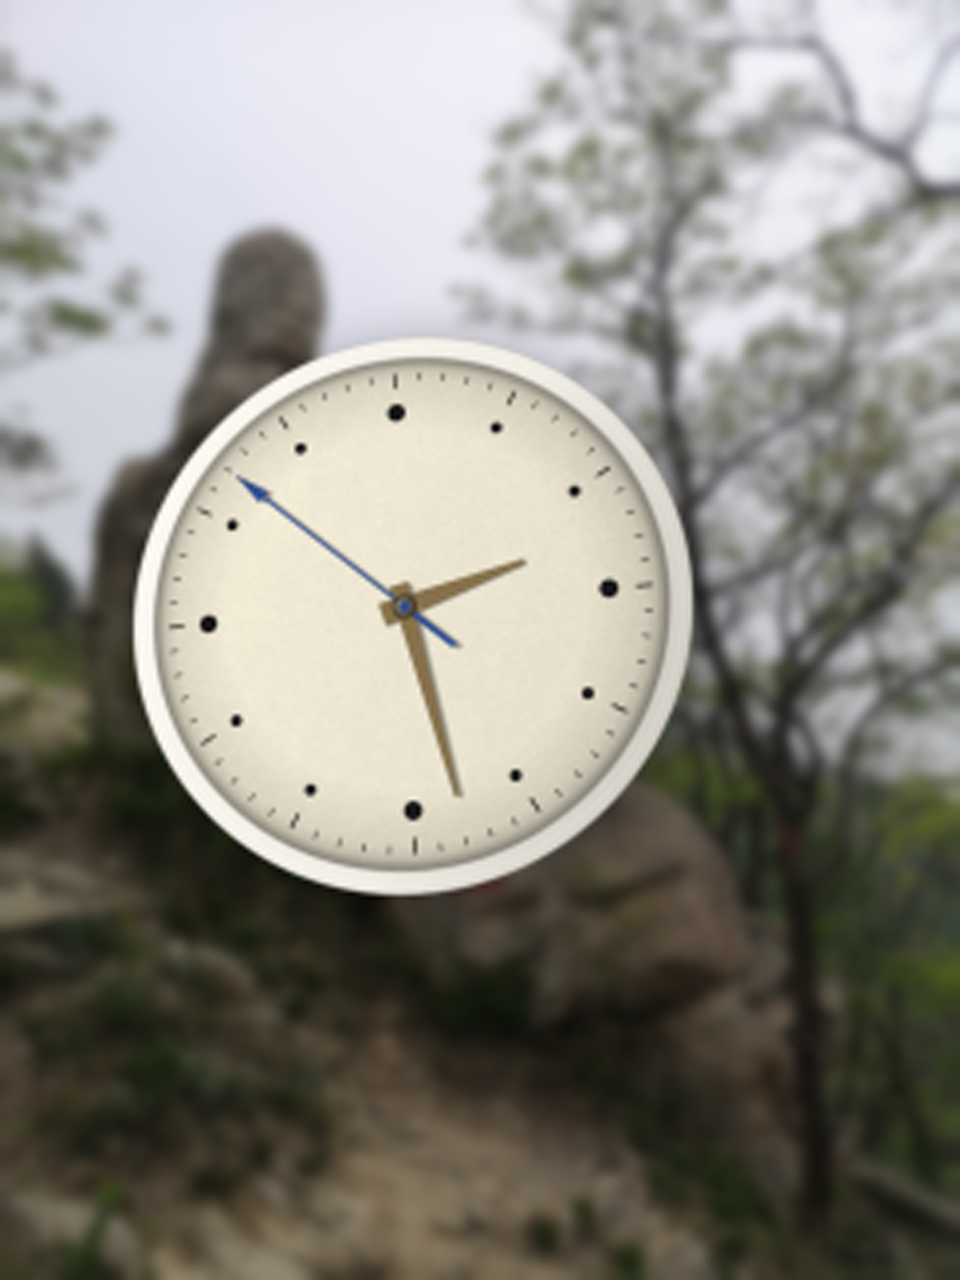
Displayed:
2,27,52
